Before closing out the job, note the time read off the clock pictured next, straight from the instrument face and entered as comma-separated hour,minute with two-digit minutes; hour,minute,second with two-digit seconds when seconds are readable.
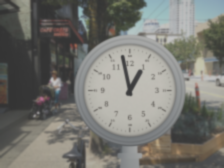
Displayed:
12,58
